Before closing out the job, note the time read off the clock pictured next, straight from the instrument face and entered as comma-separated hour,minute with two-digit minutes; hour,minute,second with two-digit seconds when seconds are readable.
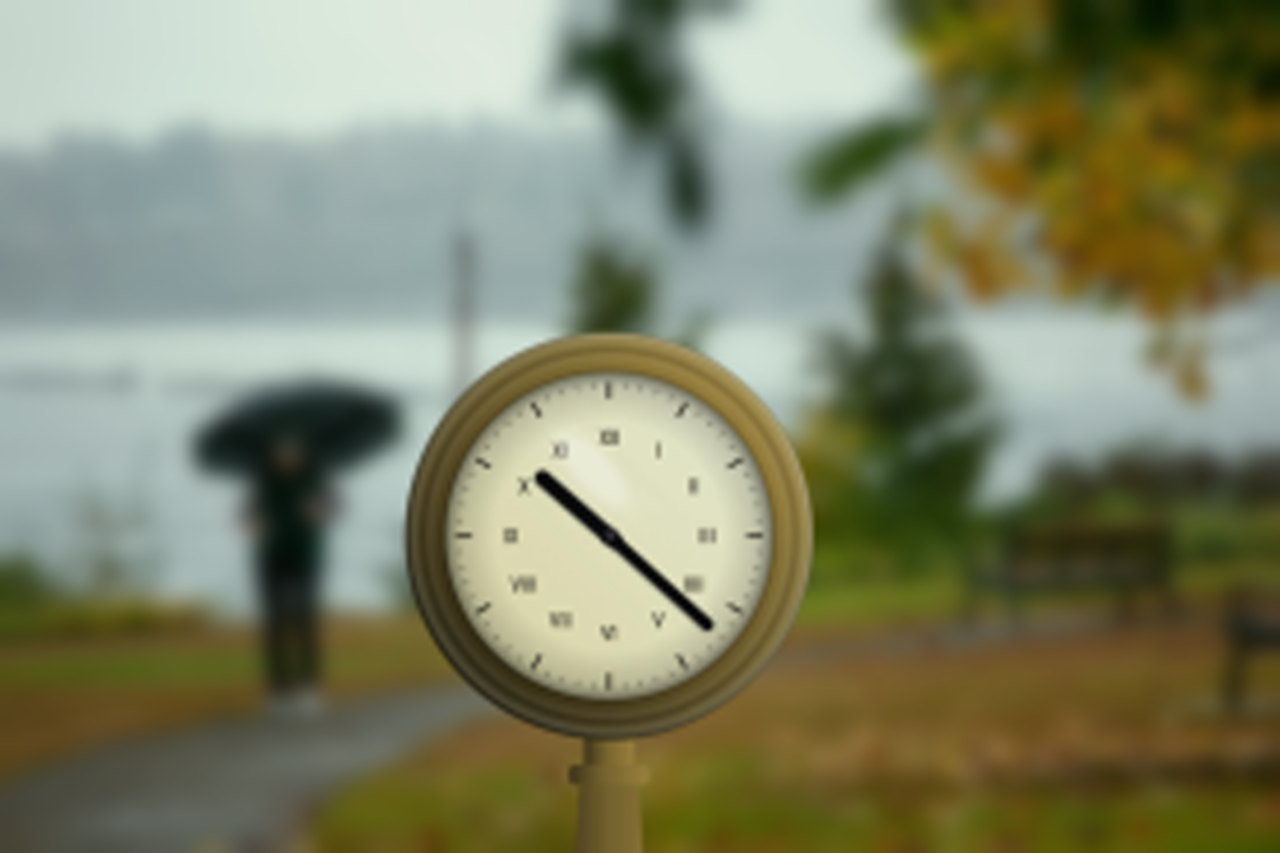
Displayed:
10,22
